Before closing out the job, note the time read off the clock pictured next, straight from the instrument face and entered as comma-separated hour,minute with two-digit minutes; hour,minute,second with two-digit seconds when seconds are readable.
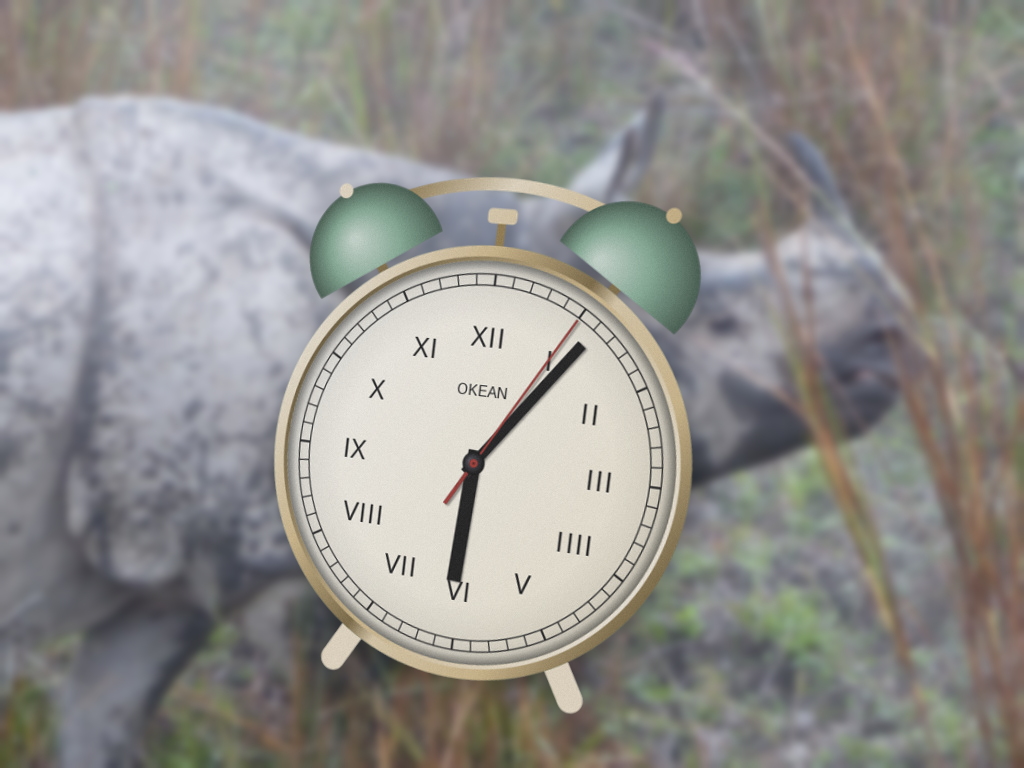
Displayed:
6,06,05
